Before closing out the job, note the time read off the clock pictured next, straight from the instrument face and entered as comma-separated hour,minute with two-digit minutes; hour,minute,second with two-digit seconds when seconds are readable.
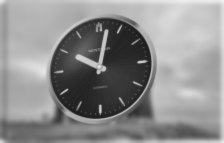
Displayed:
10,02
